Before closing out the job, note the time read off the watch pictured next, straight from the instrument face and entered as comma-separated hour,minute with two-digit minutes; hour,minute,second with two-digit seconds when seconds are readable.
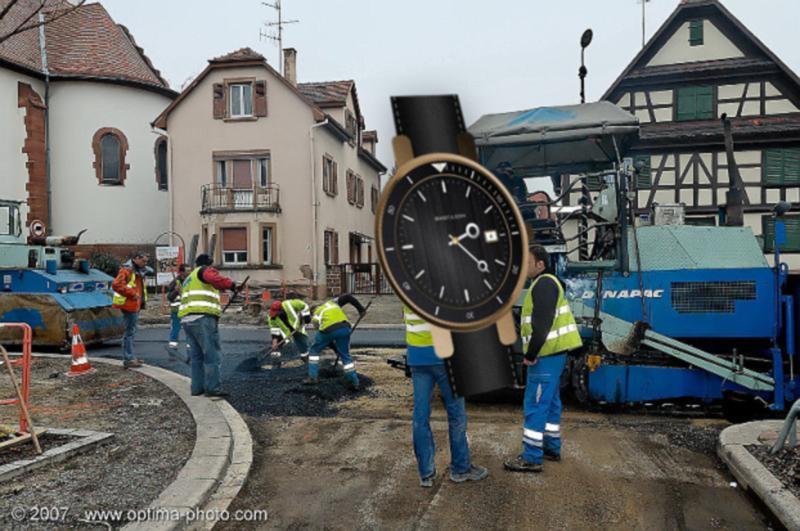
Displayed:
2,23
